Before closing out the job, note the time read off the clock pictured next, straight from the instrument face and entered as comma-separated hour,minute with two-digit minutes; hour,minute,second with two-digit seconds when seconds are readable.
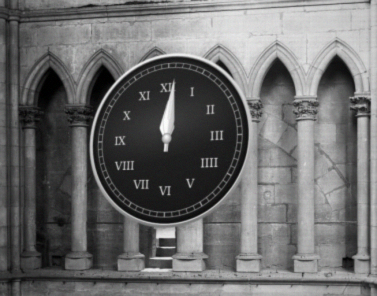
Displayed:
12,01
